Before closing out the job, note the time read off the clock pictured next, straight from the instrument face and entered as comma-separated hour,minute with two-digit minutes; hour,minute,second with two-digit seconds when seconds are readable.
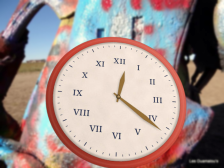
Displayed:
12,21
